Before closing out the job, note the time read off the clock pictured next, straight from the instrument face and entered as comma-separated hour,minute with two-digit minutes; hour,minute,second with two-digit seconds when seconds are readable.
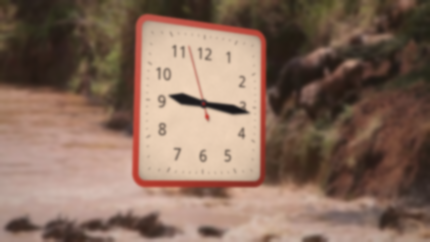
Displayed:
9,15,57
